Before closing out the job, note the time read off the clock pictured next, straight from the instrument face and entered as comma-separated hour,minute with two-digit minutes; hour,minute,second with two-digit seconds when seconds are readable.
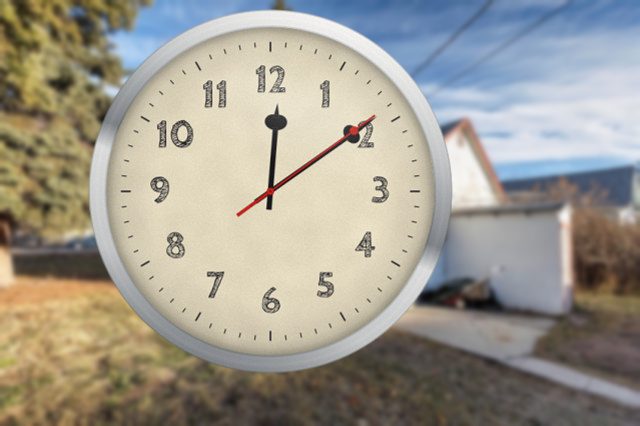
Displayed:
12,09,09
